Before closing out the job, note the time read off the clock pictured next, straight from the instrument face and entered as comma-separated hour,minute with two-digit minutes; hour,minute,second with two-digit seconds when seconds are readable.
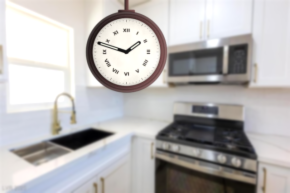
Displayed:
1,48
